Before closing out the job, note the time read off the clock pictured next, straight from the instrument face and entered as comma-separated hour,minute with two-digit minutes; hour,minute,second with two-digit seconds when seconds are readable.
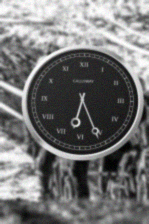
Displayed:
6,26
